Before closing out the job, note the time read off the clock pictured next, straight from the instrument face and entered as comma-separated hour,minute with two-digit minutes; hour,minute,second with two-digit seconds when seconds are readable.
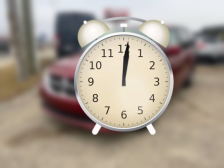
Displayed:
12,01
